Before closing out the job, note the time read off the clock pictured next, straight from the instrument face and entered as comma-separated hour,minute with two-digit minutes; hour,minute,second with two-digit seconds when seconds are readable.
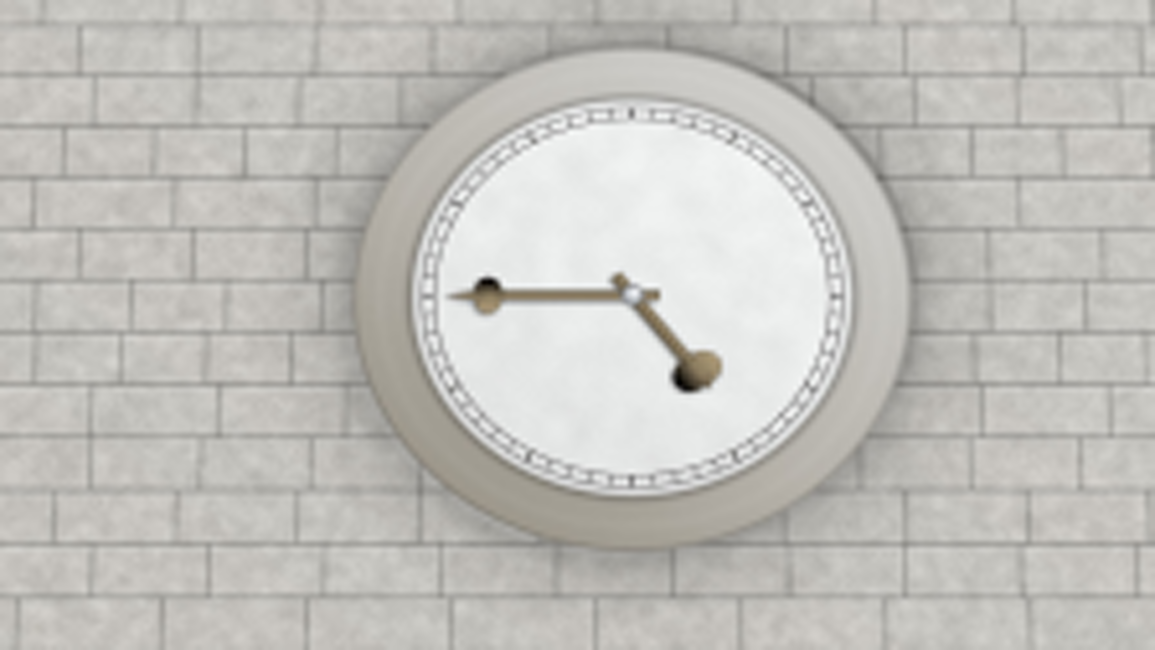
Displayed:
4,45
